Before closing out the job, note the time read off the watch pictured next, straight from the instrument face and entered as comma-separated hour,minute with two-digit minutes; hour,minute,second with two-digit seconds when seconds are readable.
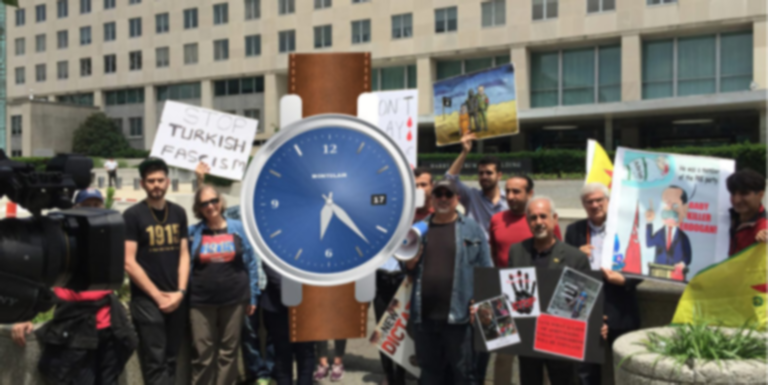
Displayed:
6,23
